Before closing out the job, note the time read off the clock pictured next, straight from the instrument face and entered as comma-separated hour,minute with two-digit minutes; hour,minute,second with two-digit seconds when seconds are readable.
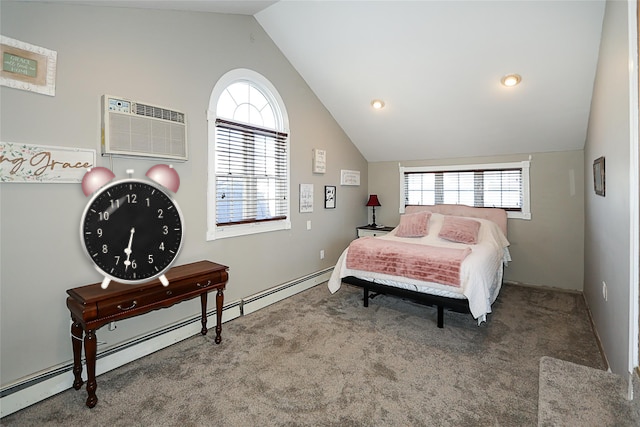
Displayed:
6,32
